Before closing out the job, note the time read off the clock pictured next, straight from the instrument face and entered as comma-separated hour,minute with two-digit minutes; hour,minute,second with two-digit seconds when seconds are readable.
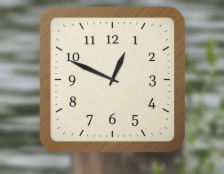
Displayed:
12,49
